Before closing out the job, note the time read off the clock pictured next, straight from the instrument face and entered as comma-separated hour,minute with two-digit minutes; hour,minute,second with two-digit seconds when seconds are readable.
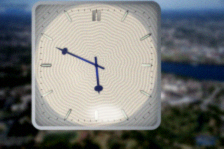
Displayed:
5,49
